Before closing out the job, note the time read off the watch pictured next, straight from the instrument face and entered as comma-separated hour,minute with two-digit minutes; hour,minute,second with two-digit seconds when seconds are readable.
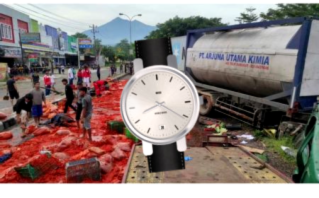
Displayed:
8,21
